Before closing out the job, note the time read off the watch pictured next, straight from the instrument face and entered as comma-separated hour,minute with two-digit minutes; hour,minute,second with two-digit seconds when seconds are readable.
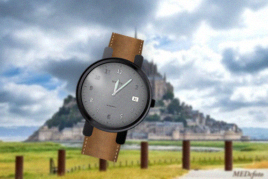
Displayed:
12,06
